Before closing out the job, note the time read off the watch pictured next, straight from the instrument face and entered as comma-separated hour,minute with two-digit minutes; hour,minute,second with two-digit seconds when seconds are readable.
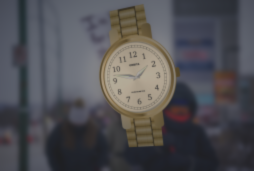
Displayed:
1,47
